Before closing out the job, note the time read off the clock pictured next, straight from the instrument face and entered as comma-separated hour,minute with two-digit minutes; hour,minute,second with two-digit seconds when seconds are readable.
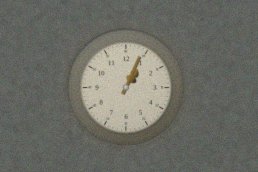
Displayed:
1,04
